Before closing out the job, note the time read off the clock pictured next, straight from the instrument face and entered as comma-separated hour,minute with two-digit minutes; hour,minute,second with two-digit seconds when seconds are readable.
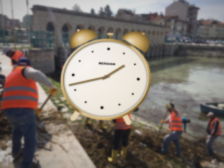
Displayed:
1,42
